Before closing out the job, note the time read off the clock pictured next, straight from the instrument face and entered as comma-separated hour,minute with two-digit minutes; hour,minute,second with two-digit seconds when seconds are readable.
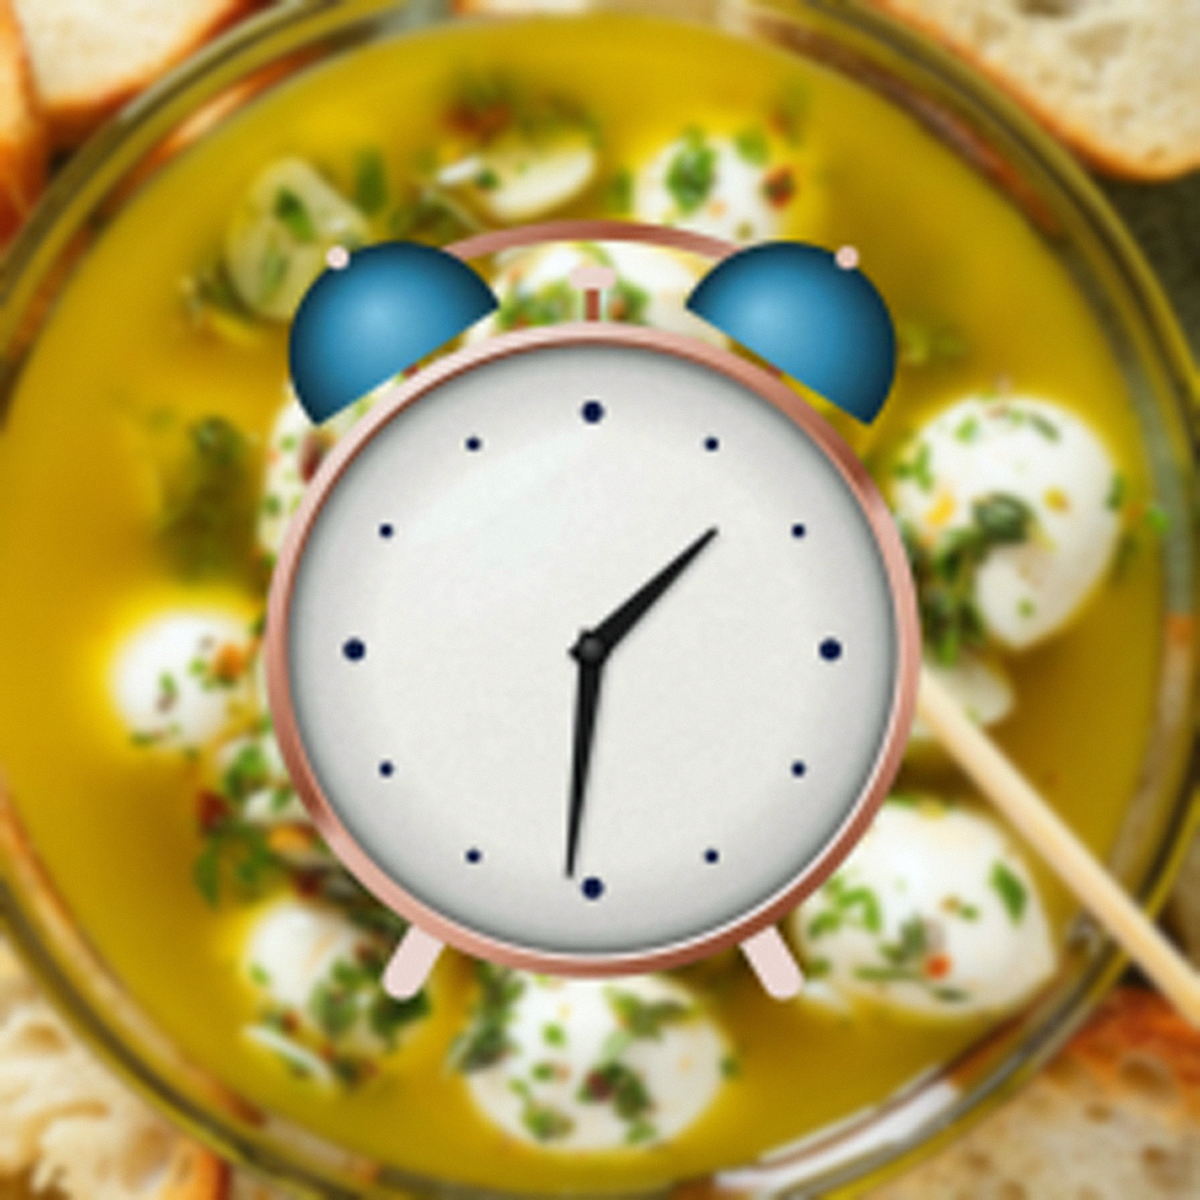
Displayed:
1,31
